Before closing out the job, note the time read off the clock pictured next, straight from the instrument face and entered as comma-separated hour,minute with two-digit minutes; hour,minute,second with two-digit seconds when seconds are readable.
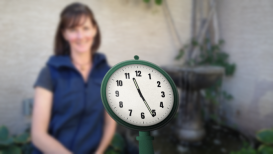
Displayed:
11,26
